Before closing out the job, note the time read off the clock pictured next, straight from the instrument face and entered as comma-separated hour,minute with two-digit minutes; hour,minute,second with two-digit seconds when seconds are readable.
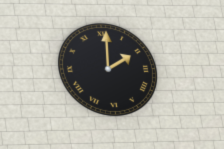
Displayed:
2,01
